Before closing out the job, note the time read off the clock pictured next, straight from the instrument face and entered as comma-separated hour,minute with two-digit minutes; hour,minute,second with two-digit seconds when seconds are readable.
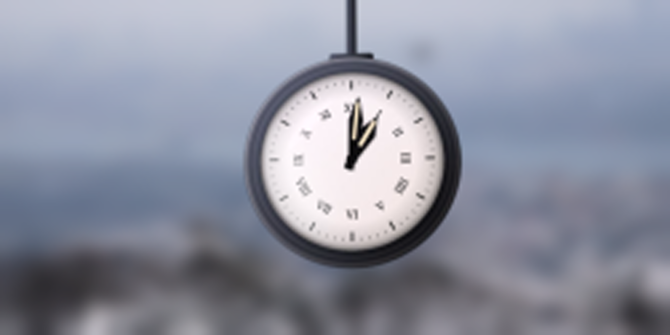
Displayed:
1,01
